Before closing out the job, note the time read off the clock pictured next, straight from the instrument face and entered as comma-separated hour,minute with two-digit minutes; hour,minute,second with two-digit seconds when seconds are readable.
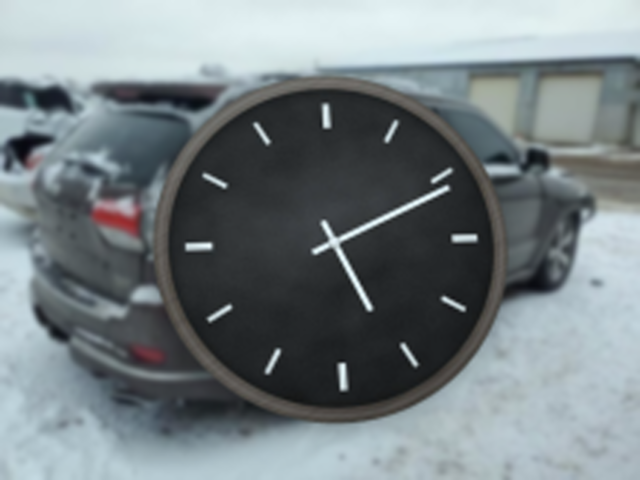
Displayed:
5,11
